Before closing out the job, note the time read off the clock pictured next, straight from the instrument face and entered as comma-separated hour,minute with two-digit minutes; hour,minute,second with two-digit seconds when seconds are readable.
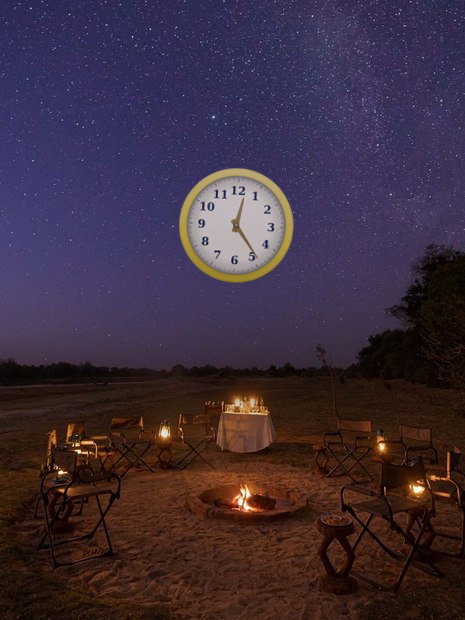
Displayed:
12,24
